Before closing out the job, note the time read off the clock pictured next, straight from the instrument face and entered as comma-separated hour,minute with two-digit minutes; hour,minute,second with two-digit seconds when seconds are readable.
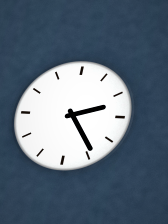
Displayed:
2,24
